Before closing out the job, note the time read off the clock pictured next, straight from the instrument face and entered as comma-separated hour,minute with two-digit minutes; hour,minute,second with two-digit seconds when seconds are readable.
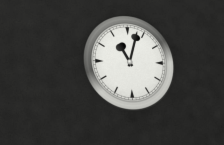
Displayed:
11,03
